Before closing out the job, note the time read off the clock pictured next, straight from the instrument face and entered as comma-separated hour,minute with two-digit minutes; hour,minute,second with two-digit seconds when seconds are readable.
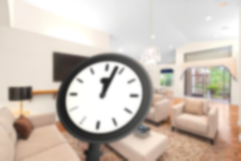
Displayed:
12,03
